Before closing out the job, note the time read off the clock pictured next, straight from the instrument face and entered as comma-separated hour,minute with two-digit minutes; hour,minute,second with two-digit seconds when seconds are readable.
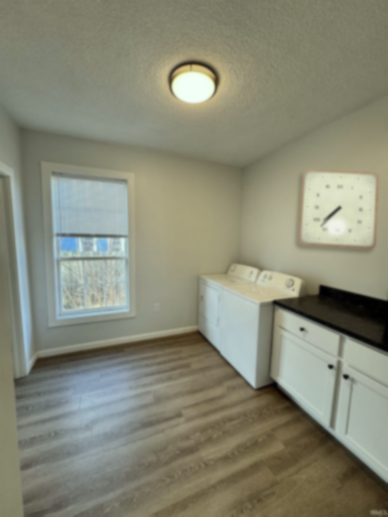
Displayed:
7,37
